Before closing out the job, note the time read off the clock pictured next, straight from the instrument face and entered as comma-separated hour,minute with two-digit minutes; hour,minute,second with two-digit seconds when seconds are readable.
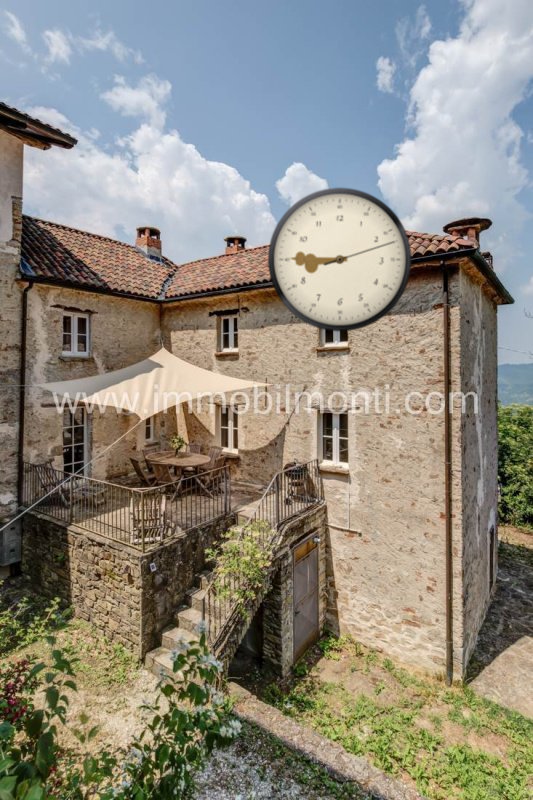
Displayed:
8,45,12
